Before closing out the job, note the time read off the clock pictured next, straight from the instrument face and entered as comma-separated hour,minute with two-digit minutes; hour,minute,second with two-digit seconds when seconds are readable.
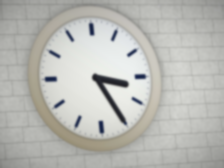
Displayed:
3,25
